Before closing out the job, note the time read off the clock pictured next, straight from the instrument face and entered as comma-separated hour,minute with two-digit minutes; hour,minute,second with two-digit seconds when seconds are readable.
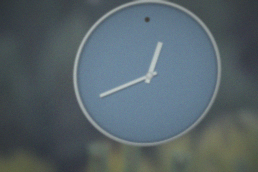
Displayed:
12,42
